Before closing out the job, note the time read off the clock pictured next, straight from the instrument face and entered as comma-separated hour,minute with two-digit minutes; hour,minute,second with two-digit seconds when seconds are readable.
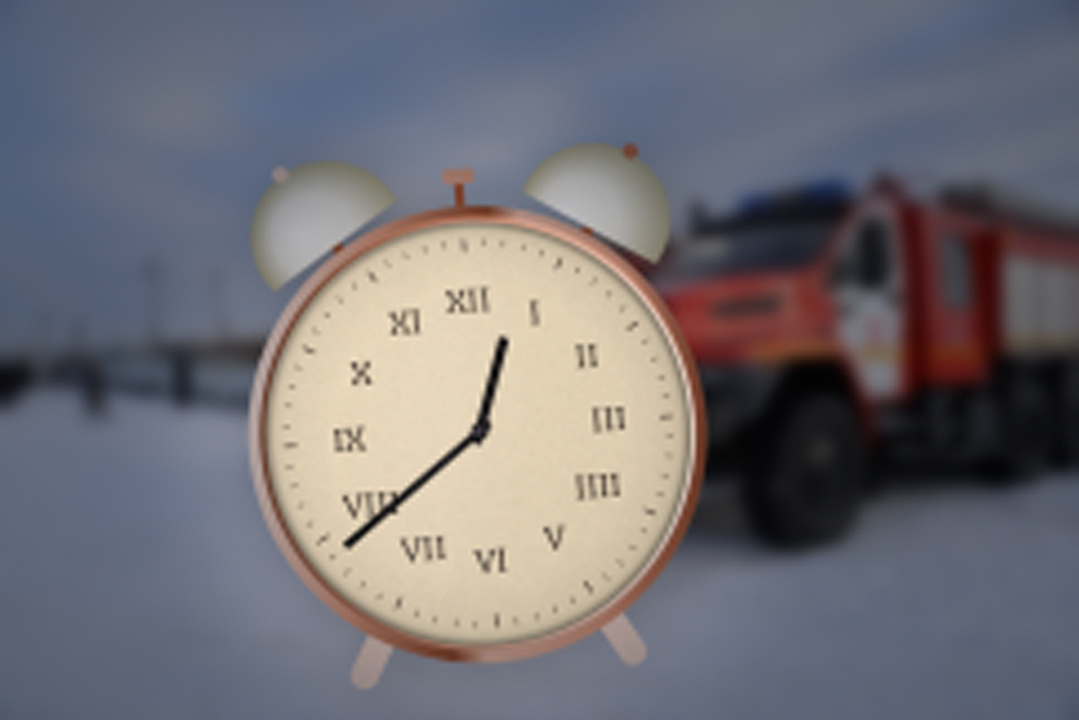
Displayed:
12,39
